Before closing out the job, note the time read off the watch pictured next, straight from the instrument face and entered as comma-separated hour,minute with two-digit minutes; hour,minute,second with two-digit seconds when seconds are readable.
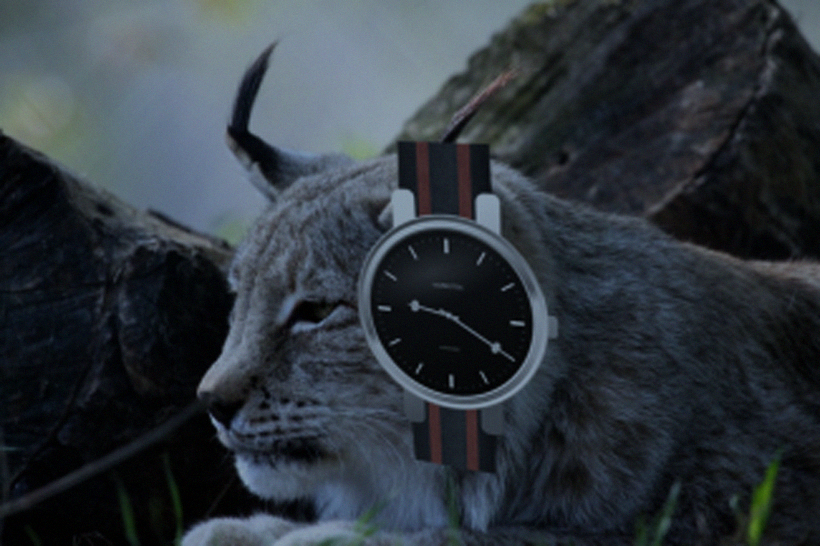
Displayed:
9,20
